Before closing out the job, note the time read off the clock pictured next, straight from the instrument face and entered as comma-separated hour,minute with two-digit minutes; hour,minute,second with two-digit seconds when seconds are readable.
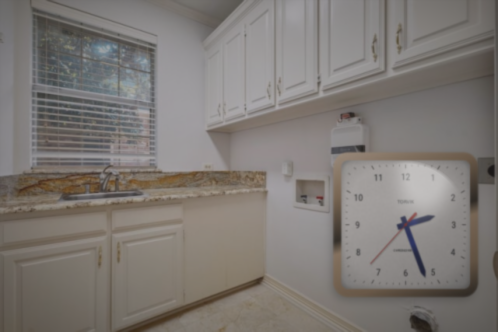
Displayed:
2,26,37
